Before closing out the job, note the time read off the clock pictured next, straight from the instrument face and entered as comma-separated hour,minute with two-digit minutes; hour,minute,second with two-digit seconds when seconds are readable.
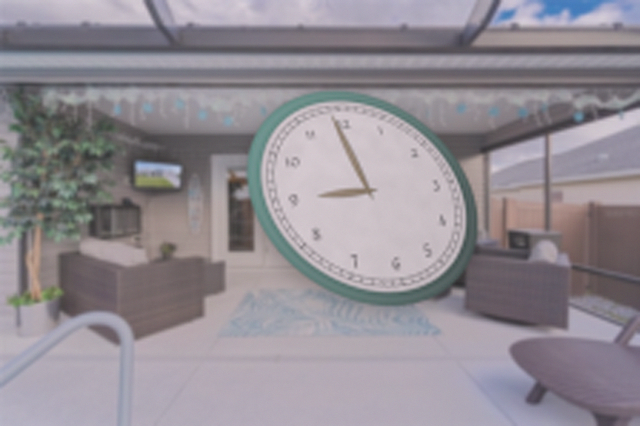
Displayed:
8,59
